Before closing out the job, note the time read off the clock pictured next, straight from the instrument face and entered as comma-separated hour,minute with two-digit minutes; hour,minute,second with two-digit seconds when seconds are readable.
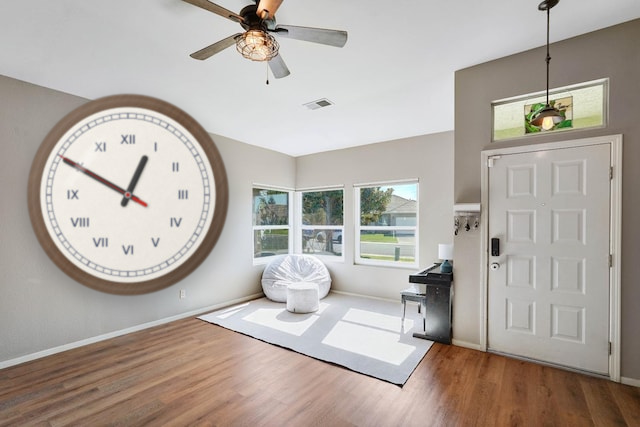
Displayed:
12,49,50
